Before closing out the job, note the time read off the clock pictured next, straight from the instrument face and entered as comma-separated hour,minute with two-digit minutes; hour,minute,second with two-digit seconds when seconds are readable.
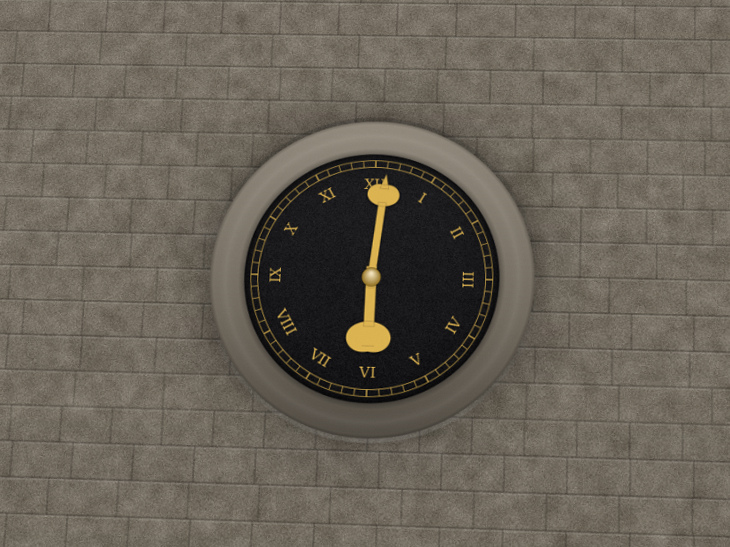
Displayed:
6,01
